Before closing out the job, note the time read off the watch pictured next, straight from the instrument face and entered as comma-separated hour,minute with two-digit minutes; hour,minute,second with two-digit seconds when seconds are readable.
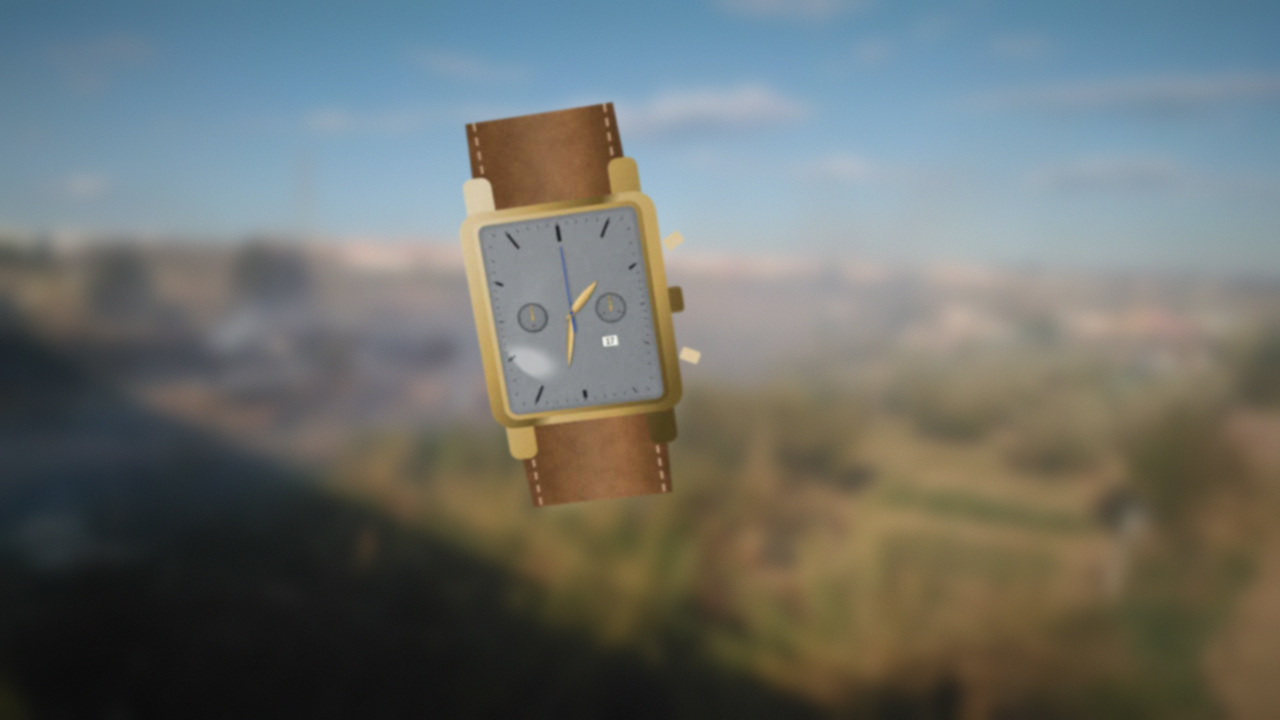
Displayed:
1,32
